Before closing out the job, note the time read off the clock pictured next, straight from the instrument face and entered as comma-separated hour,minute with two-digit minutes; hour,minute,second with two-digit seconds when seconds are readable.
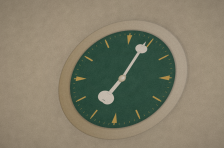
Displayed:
7,04
